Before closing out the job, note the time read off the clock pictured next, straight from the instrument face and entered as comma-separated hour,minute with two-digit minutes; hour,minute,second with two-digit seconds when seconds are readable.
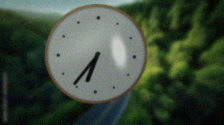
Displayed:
6,36
